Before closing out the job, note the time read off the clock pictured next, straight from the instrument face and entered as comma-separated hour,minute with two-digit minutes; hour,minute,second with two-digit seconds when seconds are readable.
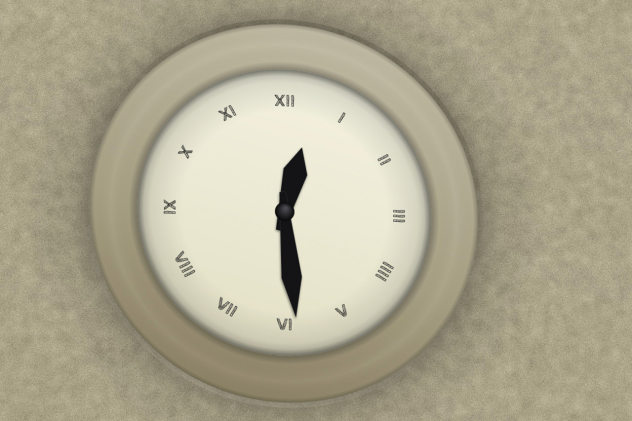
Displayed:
12,29
